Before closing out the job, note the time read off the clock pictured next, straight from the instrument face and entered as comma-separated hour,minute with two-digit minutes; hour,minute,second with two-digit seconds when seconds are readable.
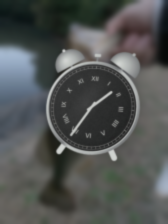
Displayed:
1,35
